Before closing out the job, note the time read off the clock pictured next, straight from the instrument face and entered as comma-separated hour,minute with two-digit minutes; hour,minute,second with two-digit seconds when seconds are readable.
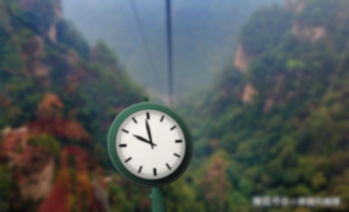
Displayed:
9,59
